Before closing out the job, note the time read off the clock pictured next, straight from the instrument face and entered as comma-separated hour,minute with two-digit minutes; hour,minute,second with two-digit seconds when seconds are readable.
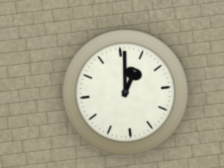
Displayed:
1,01
